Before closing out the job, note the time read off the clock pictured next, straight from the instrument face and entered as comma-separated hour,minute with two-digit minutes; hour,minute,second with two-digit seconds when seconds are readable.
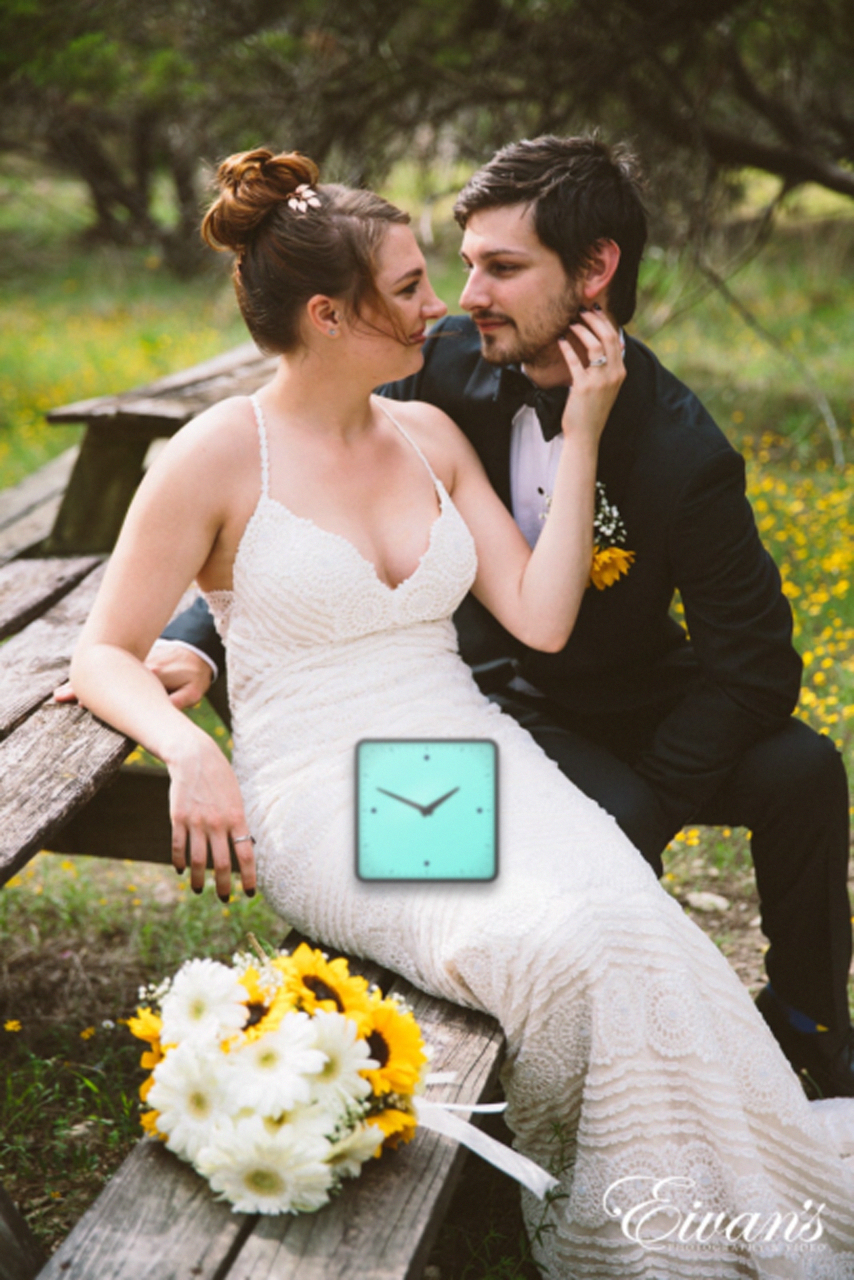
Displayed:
1,49
